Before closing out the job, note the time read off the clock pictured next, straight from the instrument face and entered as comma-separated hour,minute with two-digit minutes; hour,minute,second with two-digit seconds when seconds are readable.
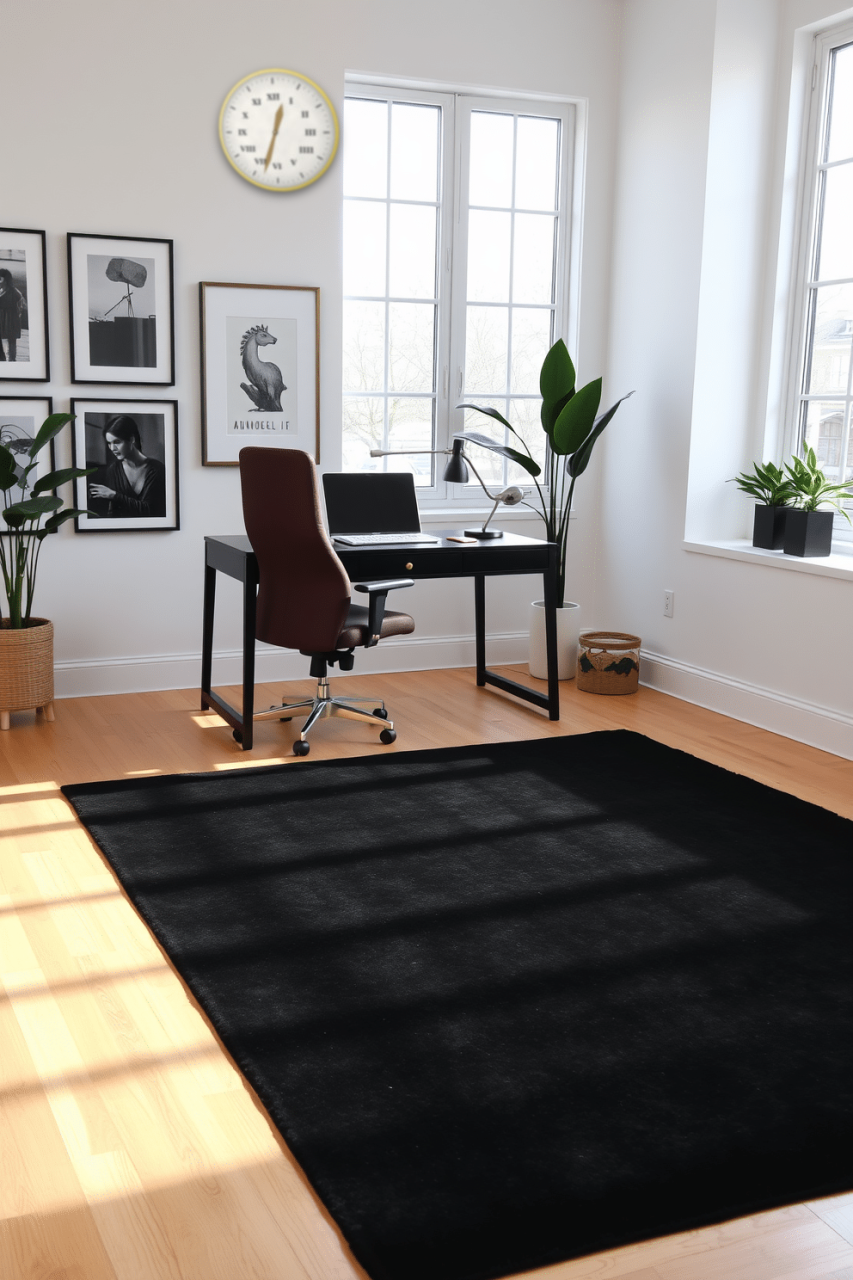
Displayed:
12,33
